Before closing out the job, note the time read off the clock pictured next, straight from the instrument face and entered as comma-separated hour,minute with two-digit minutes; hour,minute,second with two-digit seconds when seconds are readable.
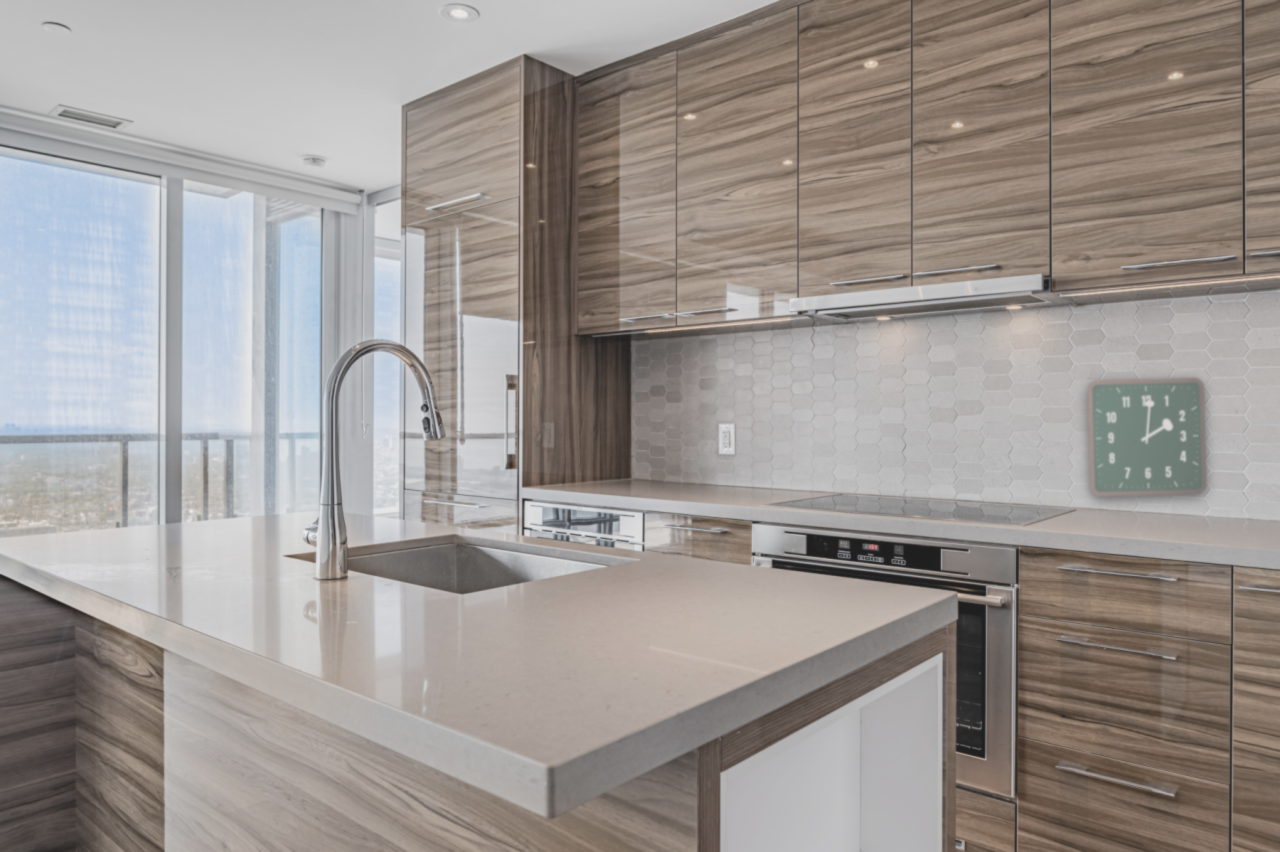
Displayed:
2,01
